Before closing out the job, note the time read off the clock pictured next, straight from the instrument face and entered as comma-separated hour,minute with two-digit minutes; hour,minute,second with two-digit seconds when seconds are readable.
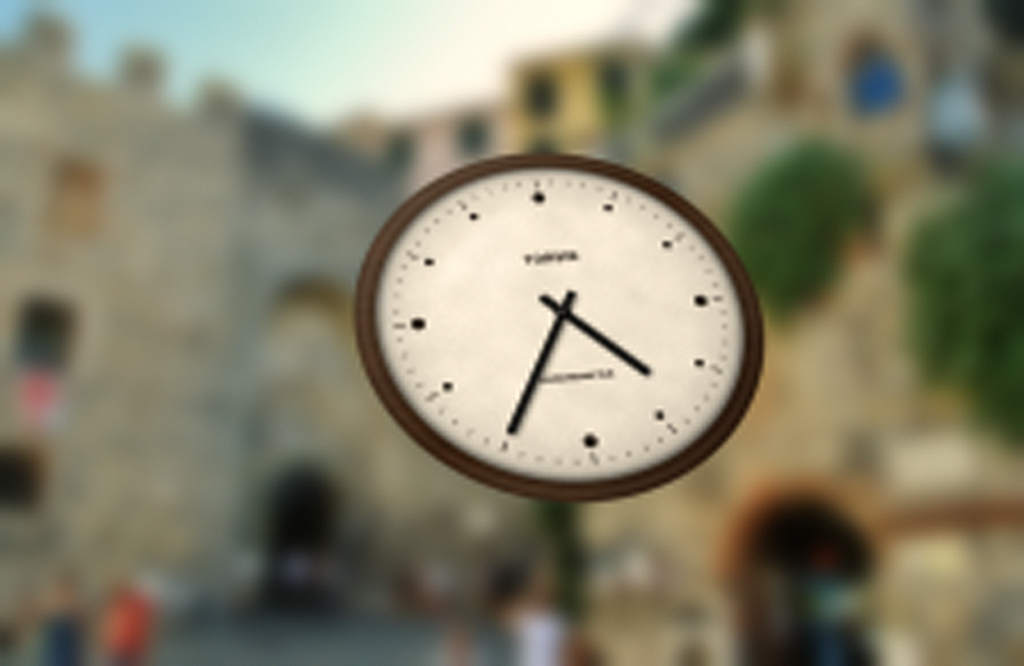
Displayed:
4,35
